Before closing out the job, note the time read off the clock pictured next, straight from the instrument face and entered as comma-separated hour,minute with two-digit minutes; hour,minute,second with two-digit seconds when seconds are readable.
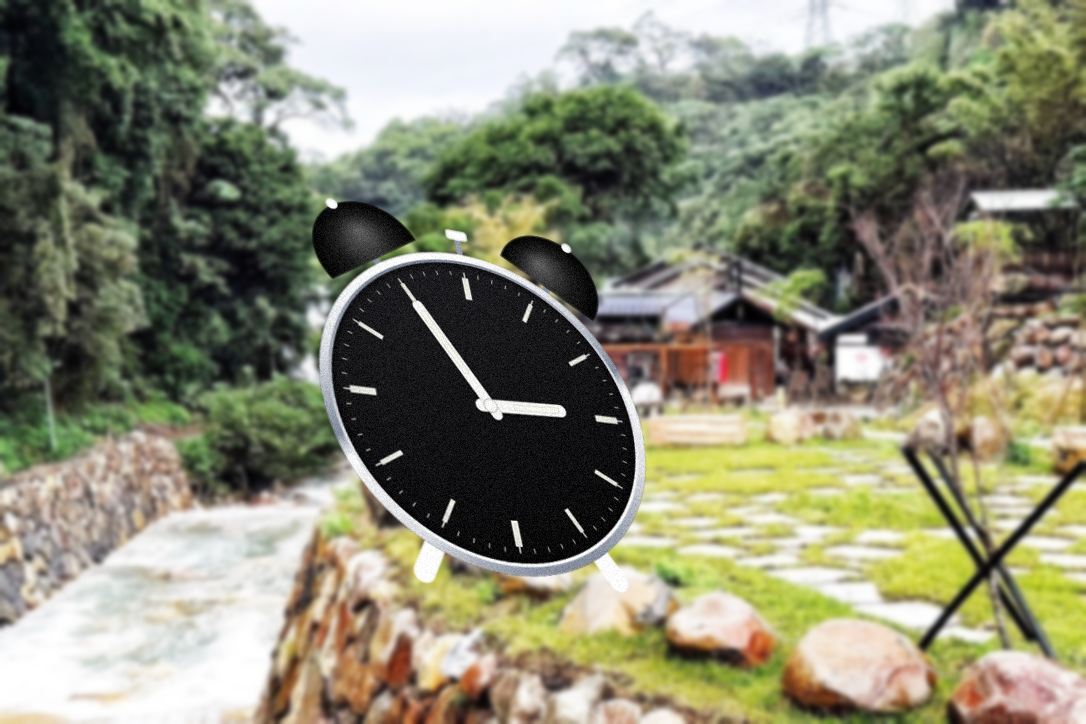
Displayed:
2,55
